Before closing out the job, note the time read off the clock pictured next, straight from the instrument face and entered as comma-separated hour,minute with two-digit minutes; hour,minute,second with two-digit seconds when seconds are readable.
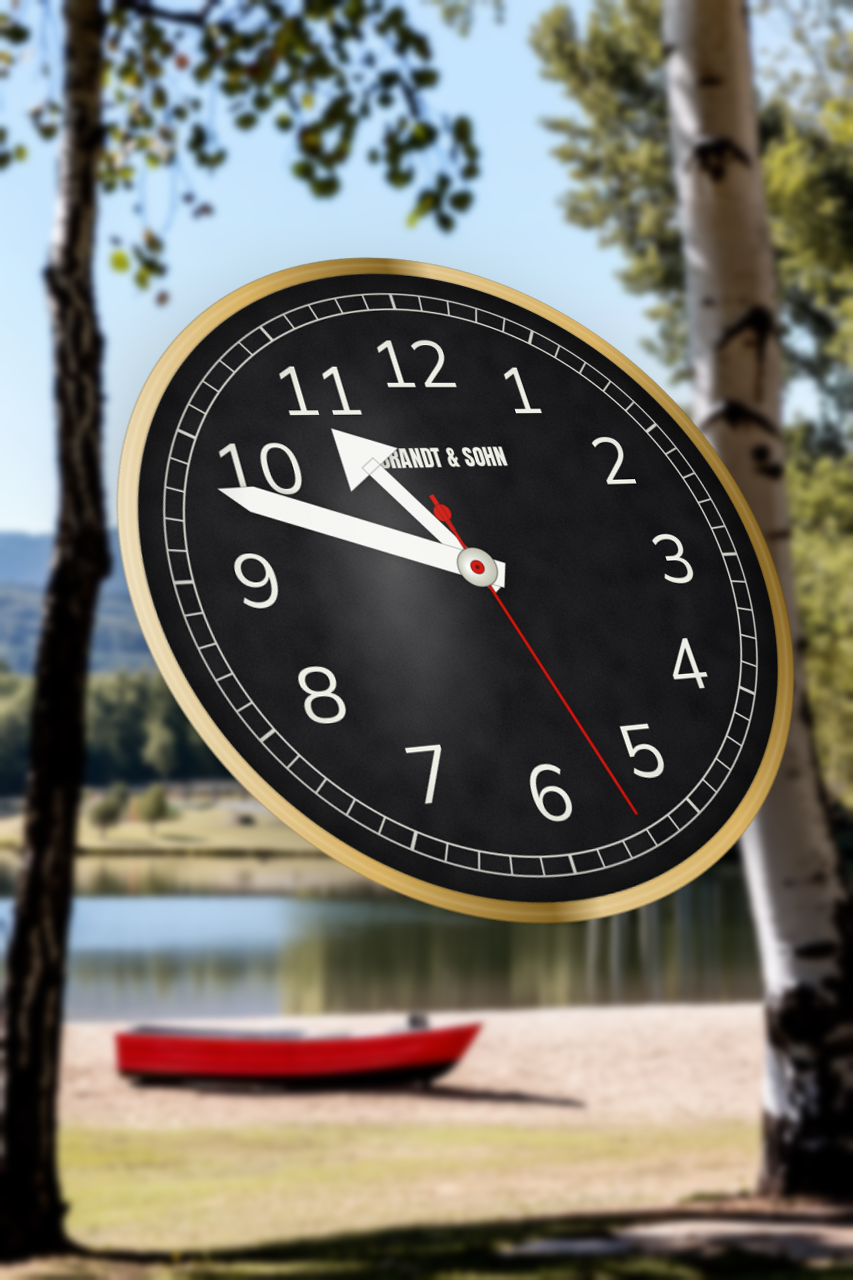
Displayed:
10,48,27
